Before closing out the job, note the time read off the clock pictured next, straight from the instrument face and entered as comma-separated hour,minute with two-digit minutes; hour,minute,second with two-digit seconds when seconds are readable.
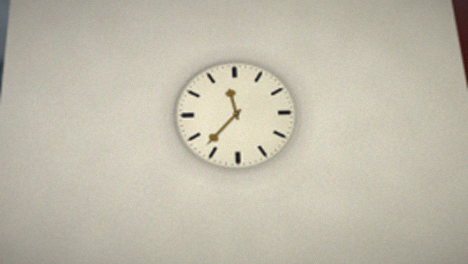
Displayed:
11,37
